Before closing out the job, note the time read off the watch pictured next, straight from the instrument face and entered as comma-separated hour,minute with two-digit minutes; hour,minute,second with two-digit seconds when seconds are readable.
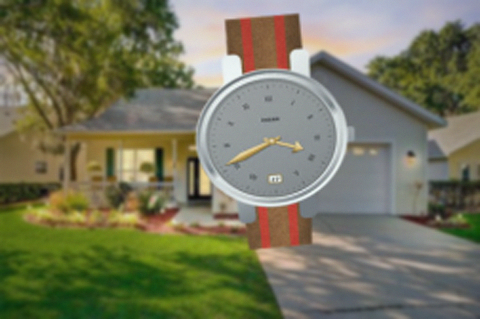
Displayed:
3,41
